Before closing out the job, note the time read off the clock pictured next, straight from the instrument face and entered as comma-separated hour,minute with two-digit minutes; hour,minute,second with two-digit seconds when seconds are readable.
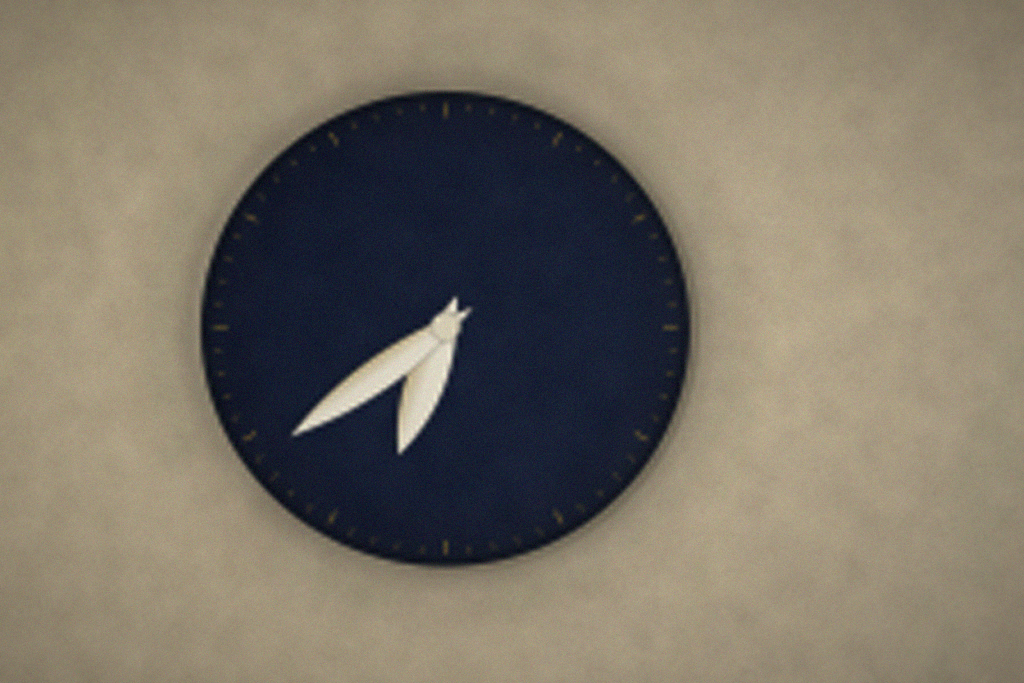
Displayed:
6,39
